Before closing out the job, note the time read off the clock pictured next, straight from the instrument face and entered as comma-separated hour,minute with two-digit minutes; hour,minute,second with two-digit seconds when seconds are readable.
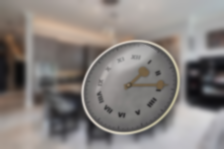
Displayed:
1,14
